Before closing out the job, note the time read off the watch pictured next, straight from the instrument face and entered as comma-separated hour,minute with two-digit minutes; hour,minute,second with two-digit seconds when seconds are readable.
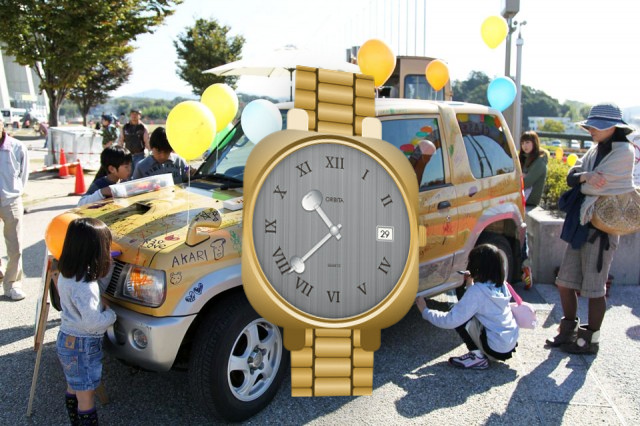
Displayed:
10,38
